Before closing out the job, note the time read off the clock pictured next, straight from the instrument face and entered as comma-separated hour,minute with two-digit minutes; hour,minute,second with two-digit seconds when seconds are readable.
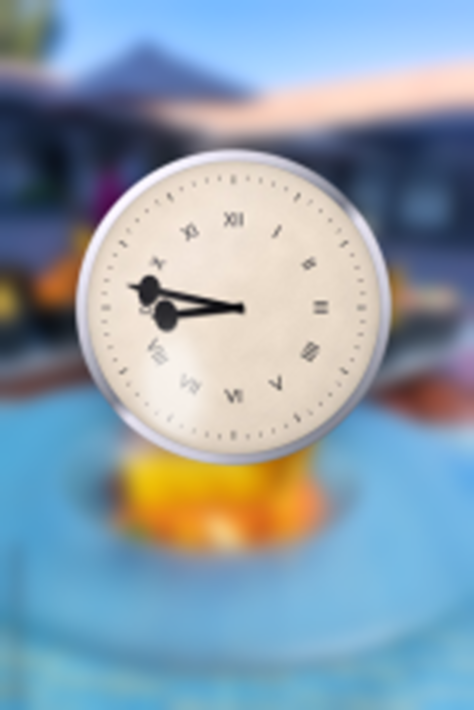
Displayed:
8,47
